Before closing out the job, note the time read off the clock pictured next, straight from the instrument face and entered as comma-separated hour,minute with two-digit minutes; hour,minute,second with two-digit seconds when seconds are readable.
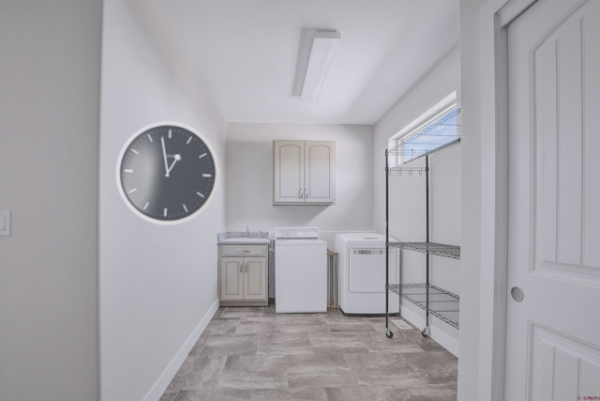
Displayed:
12,58
